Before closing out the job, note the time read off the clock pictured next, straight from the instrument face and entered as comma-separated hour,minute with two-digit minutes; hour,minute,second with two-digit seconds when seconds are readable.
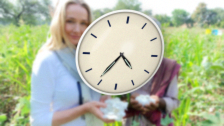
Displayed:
4,36
